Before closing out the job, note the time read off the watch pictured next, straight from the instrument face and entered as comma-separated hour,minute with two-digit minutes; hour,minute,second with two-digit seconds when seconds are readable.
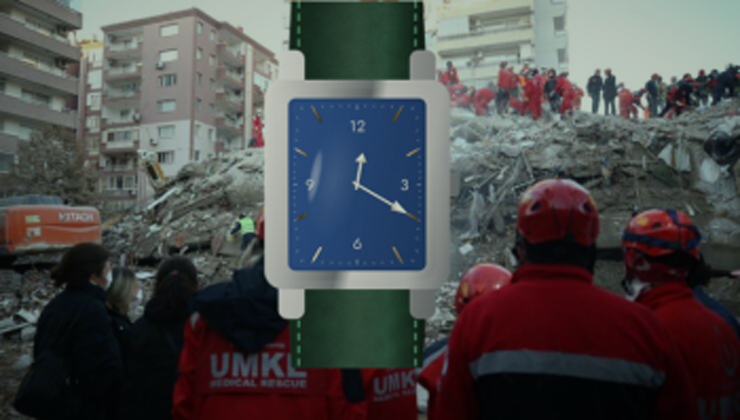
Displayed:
12,20
